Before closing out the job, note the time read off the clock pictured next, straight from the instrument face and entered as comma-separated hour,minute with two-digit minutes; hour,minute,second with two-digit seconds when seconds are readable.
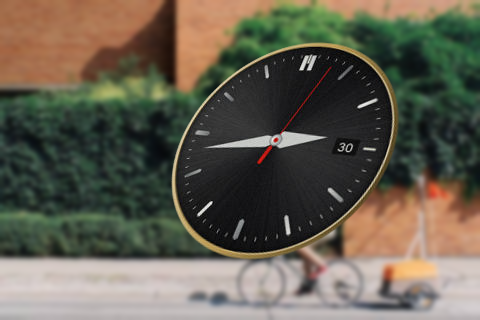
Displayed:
2,43,03
